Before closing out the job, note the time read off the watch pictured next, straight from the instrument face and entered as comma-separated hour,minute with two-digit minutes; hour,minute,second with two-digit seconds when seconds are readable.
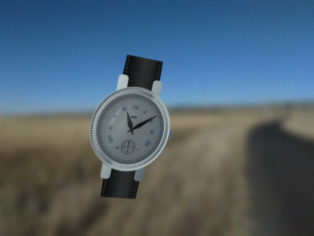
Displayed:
11,09
